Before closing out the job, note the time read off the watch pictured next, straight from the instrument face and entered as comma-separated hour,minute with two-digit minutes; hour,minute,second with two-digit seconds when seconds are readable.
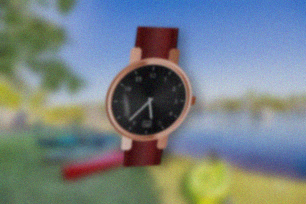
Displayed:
5,37
